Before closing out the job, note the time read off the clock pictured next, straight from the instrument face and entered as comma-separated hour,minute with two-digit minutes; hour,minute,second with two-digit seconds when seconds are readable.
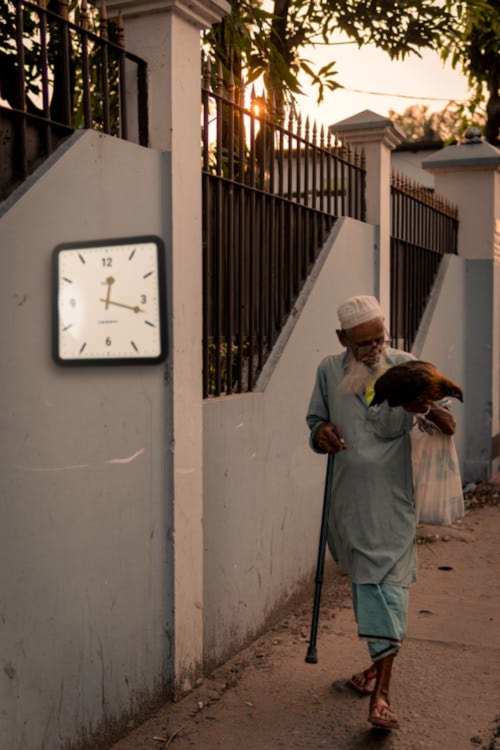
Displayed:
12,18
